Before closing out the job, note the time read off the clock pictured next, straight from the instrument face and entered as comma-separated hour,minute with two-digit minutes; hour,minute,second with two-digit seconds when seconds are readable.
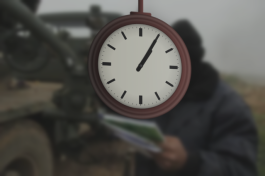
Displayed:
1,05
